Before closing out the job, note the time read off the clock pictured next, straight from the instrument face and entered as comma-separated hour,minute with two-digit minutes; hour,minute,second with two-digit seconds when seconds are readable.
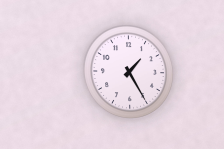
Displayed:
1,25
